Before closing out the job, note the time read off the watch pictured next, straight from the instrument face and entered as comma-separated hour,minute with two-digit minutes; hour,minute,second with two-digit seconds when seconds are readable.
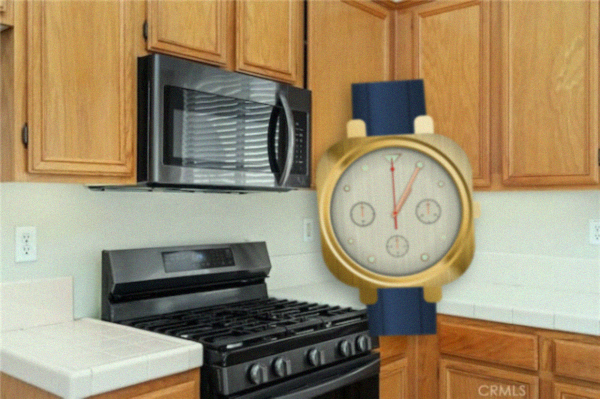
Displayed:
1,05
